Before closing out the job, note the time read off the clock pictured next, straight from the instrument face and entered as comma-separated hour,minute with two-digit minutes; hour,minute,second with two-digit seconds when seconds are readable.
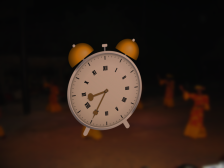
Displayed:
8,35
